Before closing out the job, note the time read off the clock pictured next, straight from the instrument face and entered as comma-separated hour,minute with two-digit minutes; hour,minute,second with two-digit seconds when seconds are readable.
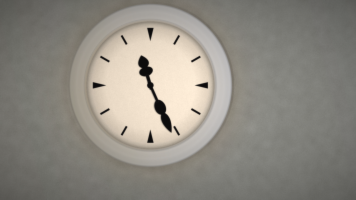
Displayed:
11,26
